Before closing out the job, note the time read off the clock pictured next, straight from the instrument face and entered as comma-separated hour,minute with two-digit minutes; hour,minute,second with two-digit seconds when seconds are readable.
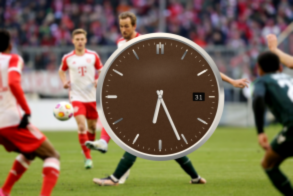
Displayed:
6,26
